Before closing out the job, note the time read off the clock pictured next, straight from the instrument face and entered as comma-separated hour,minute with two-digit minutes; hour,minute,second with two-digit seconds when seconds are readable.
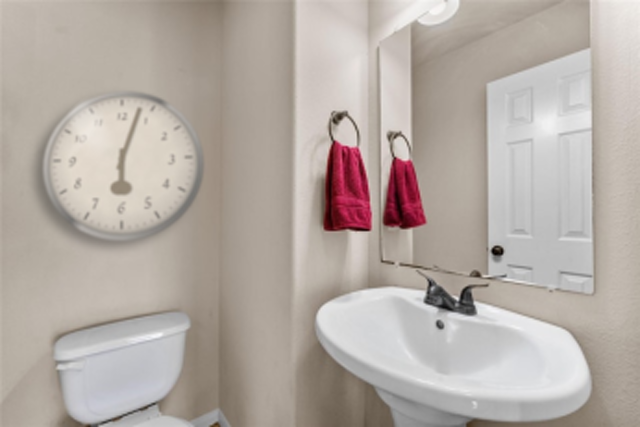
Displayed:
6,03
